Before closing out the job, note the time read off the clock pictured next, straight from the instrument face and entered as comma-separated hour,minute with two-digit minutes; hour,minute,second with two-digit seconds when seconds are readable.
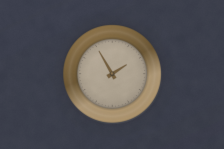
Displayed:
1,55
